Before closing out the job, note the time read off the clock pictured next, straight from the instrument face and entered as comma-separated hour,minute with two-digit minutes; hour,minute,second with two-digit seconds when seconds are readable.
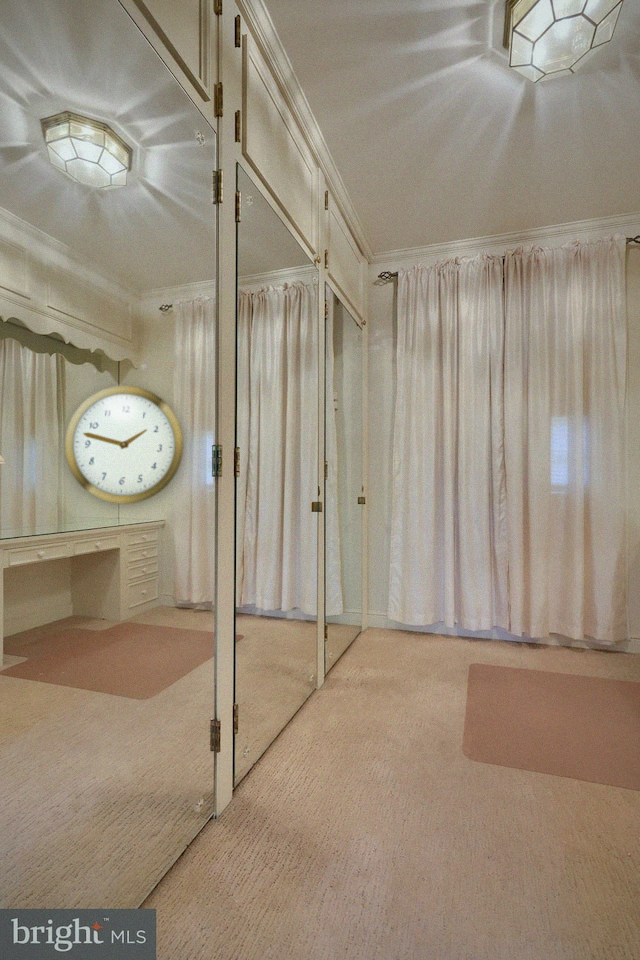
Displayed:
1,47
